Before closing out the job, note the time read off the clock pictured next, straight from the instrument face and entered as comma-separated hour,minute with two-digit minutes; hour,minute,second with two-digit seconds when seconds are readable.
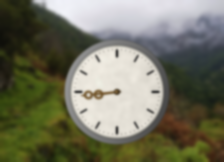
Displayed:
8,44
